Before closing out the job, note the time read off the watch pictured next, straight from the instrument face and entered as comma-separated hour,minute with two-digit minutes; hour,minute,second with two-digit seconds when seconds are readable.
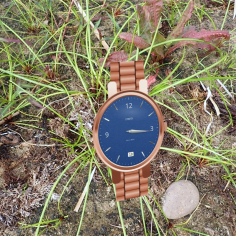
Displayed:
3,16
